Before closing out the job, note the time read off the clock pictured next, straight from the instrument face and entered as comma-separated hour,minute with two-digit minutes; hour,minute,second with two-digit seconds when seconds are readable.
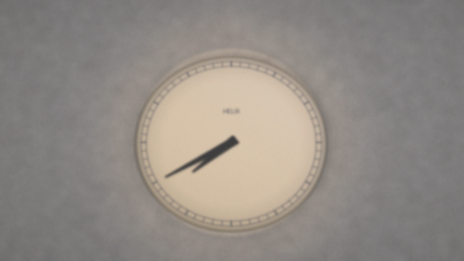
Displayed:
7,40
